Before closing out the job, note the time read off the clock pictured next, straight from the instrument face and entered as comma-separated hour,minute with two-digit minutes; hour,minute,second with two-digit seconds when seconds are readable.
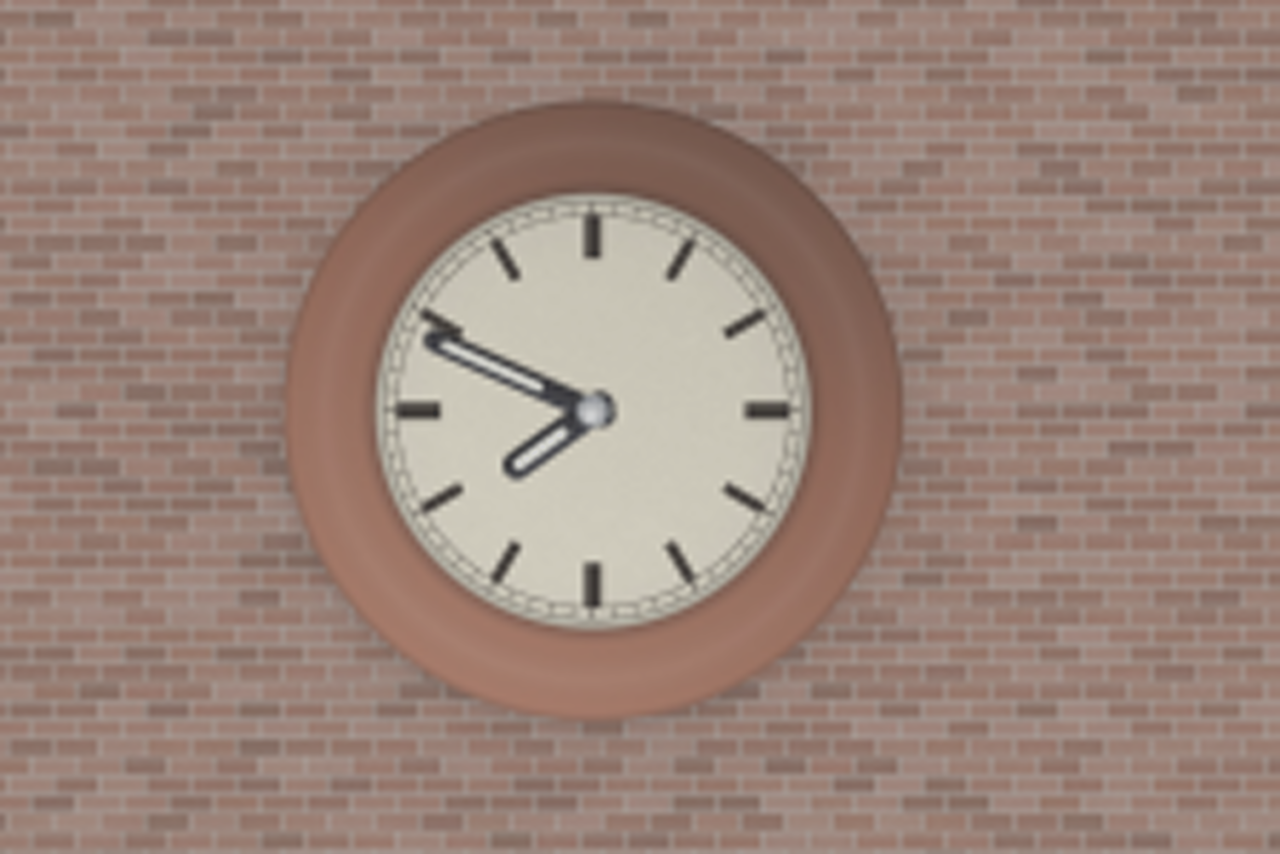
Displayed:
7,49
